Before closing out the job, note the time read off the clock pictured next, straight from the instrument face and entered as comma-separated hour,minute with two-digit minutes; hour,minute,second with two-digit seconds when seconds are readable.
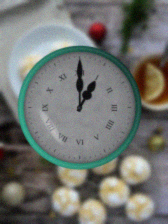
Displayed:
1,00
